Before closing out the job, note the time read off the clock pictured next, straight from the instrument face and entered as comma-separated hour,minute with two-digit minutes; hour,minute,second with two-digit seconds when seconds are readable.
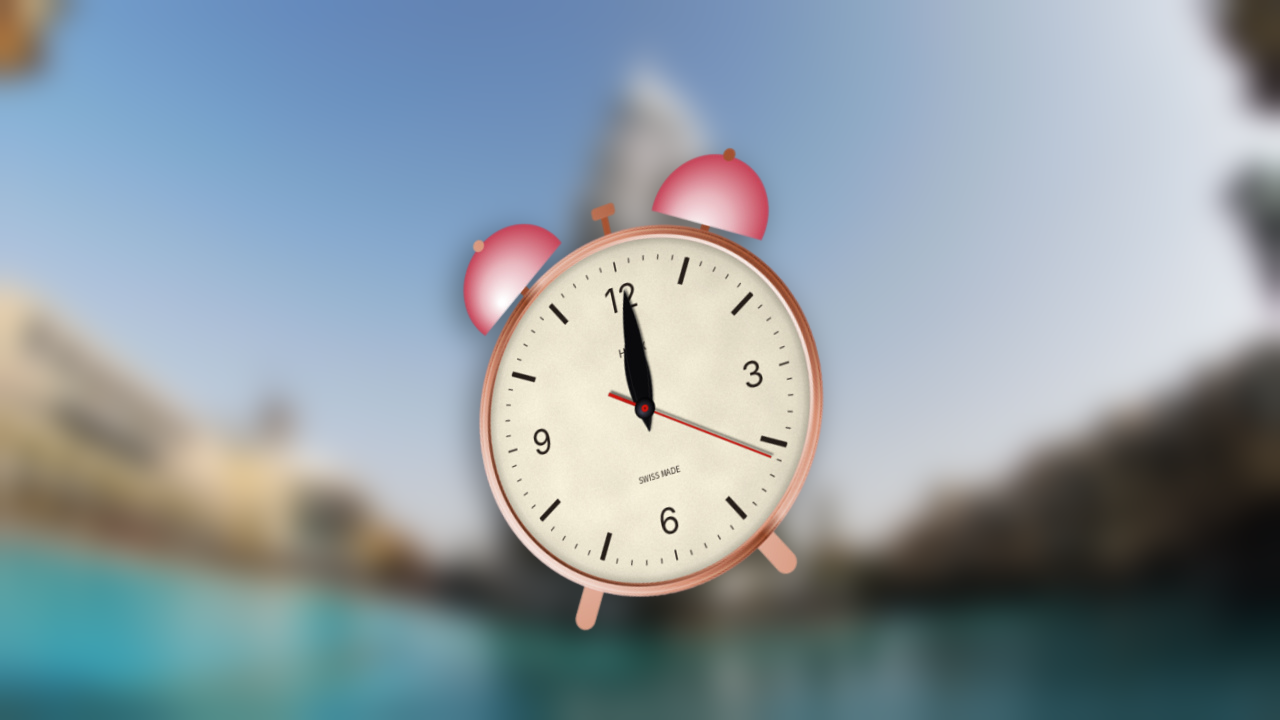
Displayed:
12,00,21
